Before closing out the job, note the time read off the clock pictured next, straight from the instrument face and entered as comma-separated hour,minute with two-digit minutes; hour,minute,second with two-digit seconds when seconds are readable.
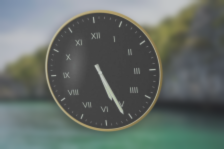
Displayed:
5,26
